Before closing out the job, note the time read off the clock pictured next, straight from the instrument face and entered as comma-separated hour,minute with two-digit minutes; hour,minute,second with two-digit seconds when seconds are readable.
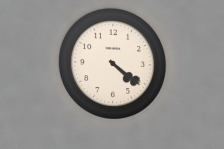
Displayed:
4,21
